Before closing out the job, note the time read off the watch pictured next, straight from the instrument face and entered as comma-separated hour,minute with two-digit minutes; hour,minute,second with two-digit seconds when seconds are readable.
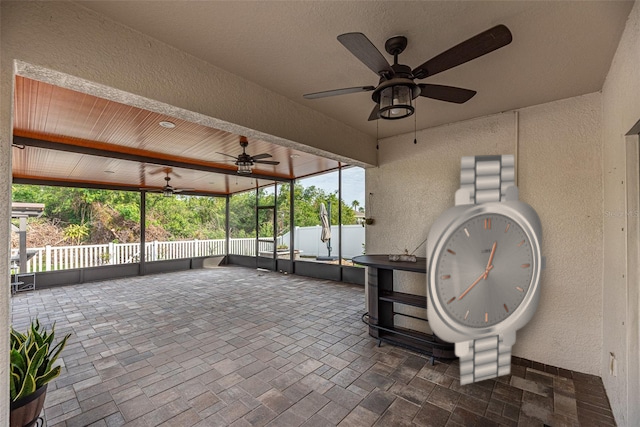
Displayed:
12,39
